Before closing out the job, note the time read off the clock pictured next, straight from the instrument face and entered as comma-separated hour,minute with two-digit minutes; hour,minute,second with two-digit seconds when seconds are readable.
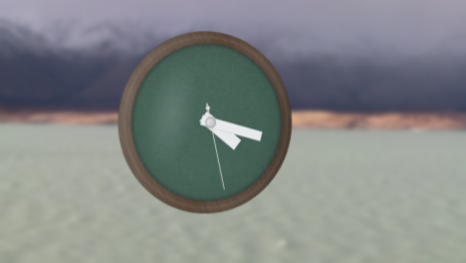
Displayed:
4,17,28
